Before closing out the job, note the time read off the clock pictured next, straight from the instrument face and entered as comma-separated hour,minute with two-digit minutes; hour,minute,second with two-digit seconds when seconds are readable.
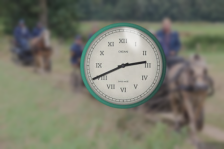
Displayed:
2,41
